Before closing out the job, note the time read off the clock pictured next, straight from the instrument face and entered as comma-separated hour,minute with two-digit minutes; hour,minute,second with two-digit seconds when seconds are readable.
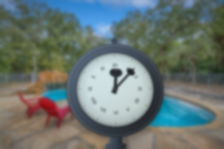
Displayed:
12,07
